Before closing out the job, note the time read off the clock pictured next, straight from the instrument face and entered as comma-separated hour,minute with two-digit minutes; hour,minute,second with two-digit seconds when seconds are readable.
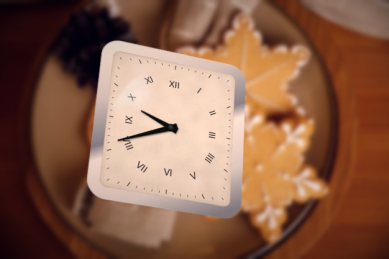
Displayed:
9,41
